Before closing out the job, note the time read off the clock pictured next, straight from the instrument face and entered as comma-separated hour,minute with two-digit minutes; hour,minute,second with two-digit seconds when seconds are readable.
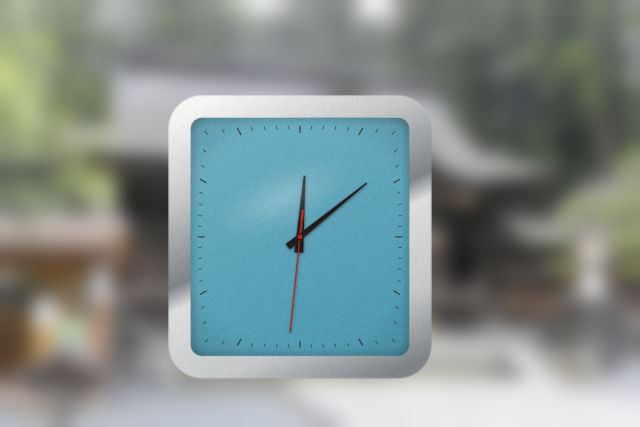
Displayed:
12,08,31
